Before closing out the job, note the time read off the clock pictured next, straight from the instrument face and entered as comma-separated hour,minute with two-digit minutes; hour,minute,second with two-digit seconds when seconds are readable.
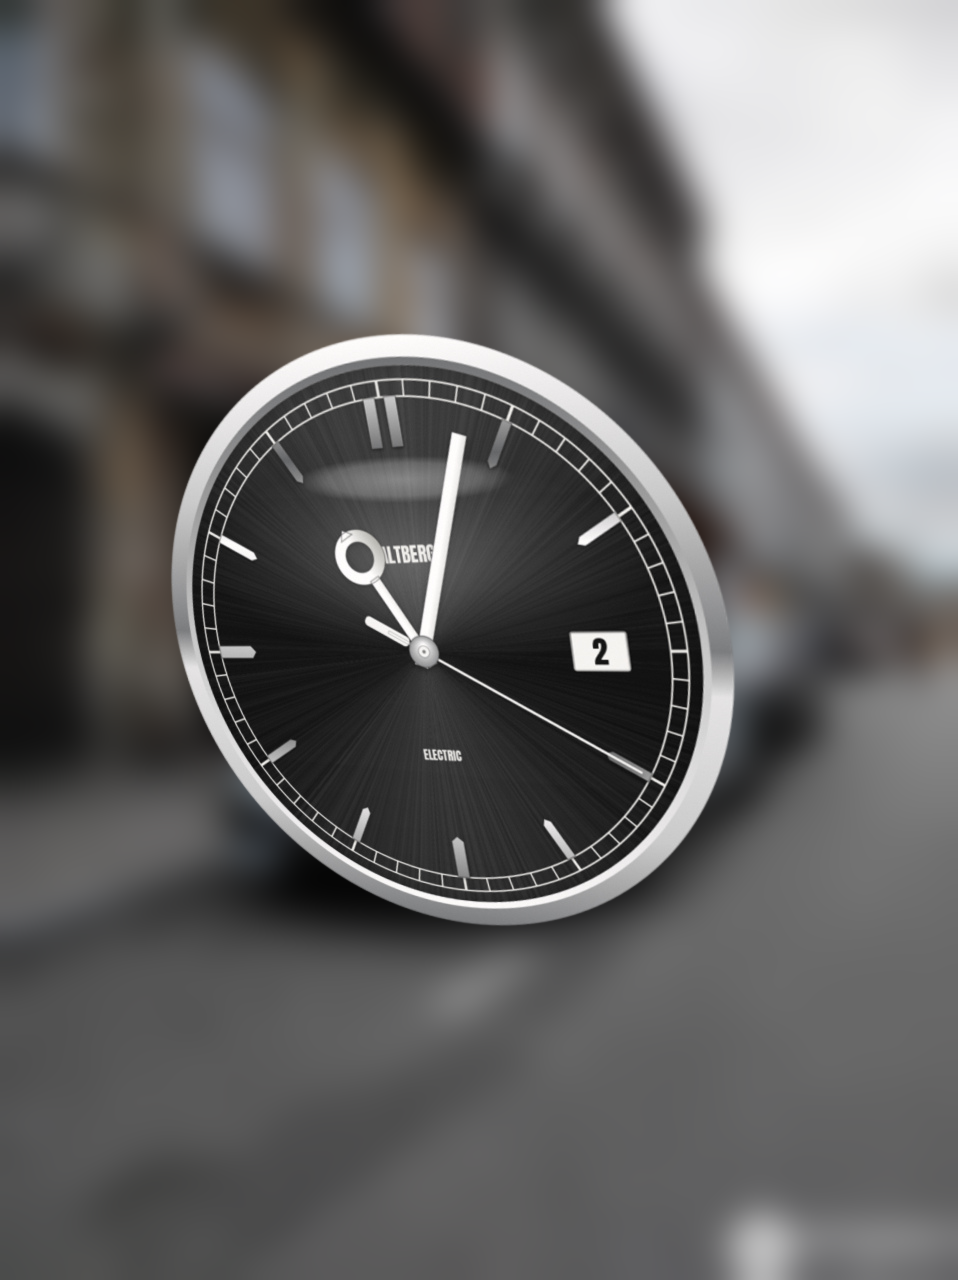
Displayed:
11,03,20
